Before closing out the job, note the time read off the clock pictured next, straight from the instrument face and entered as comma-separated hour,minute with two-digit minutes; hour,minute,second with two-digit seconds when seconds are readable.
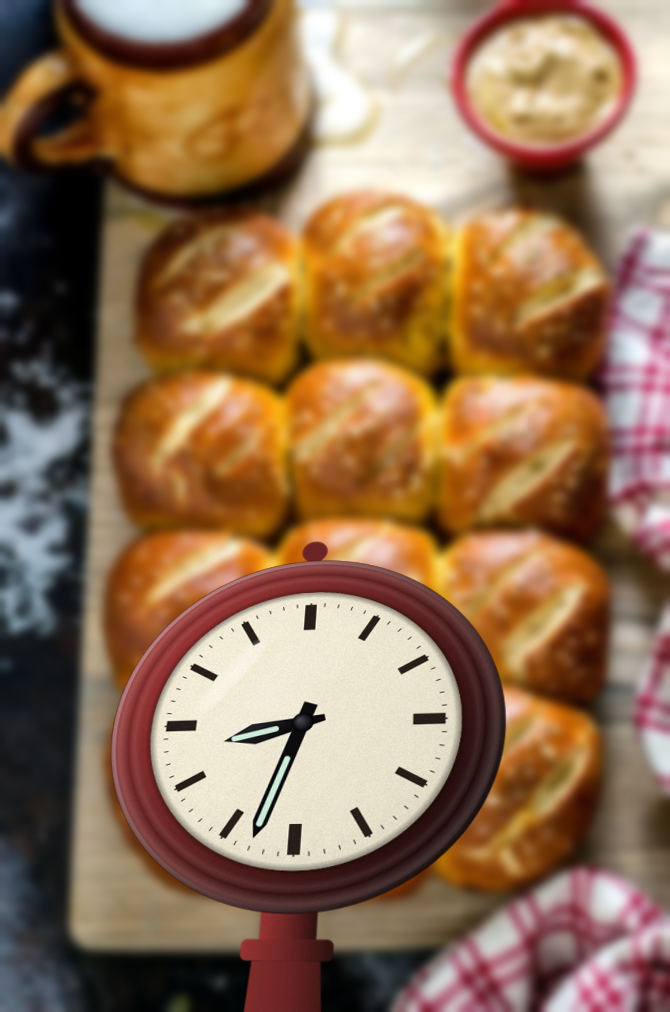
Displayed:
8,33
